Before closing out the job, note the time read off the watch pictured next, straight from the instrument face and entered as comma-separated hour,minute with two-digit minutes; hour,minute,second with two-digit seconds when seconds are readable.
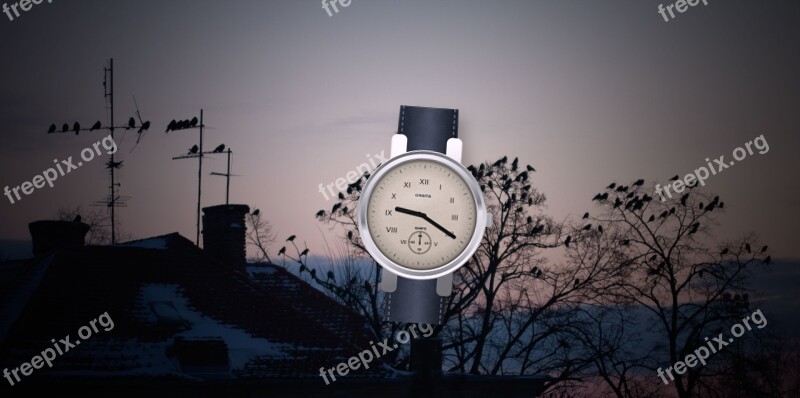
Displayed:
9,20
